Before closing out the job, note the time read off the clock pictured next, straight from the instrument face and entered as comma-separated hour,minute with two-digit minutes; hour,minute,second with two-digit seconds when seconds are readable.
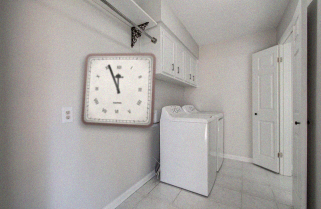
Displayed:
11,56
